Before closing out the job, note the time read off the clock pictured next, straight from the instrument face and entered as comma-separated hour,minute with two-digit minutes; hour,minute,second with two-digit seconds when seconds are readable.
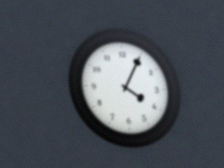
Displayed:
4,05
